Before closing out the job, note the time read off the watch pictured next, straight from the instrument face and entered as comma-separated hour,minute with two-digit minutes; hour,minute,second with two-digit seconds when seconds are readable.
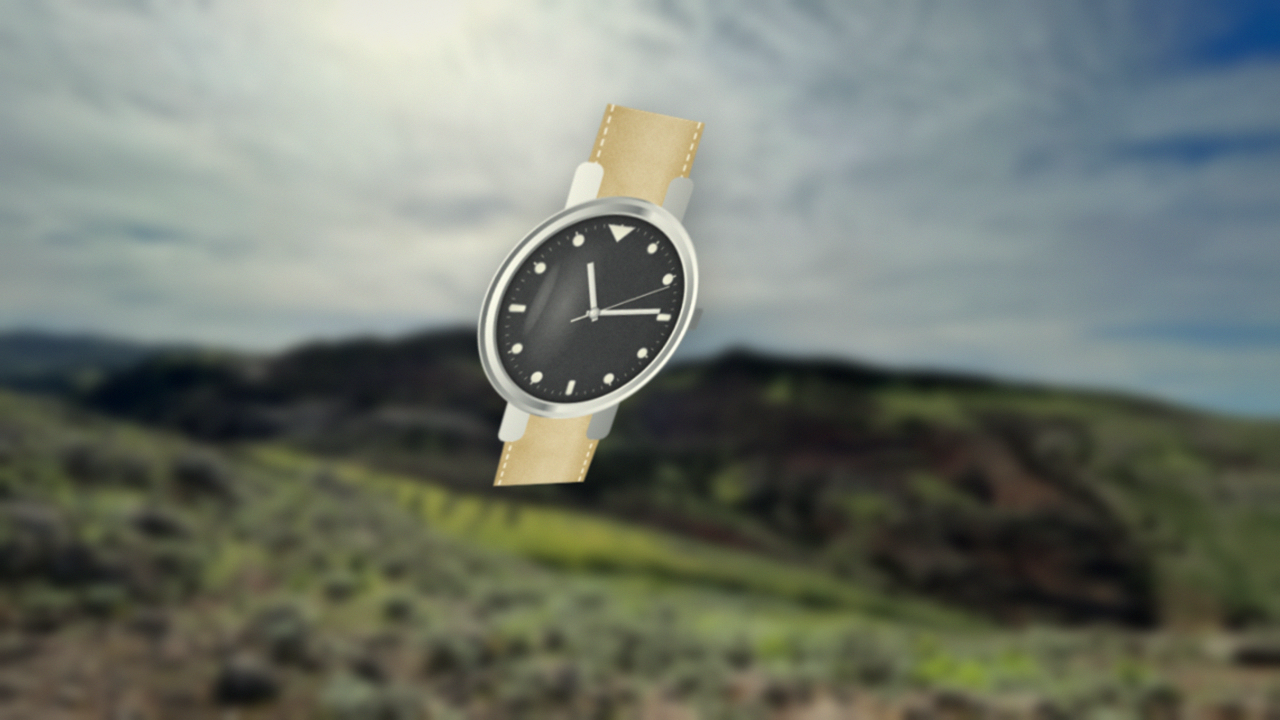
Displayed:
11,14,11
